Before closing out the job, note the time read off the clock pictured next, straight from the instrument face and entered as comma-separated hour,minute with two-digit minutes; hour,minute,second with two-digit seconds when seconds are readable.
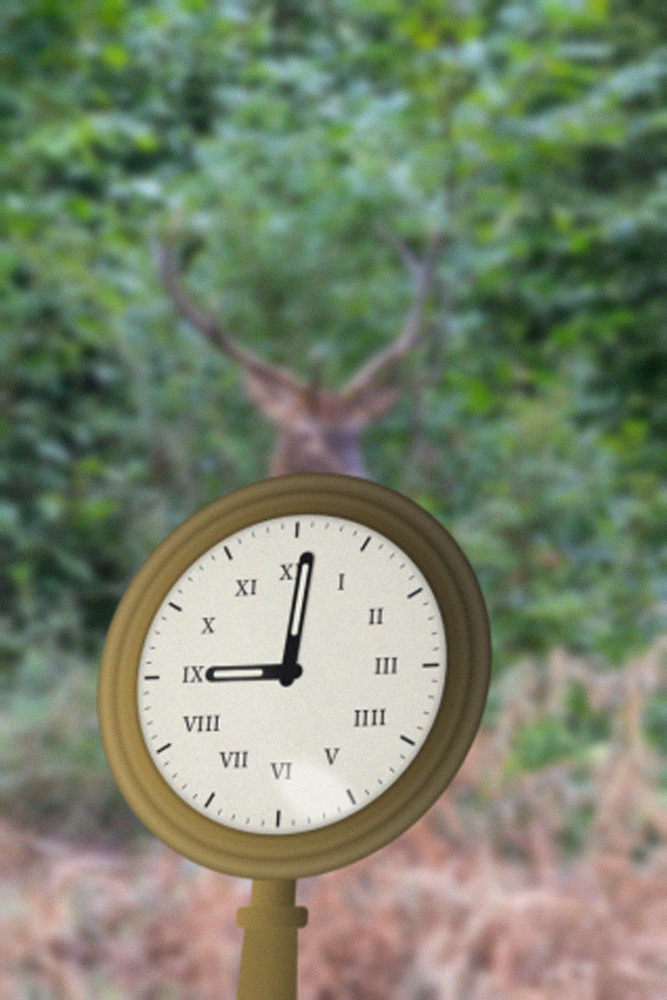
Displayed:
9,01
